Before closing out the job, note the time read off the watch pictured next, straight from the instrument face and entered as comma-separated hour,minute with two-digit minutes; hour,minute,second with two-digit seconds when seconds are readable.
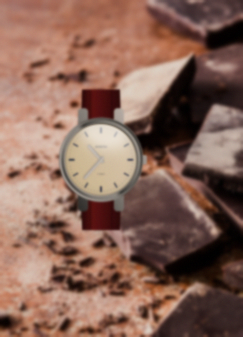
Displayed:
10,37
